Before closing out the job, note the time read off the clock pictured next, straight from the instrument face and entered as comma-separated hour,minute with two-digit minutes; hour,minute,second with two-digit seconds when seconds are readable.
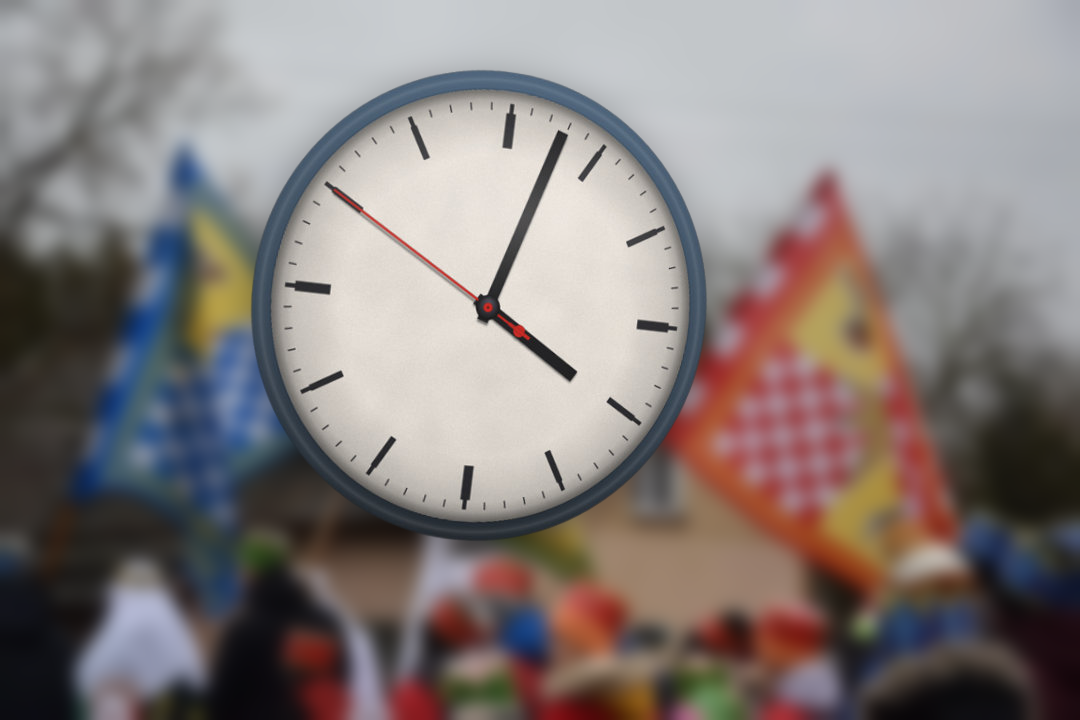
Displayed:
4,02,50
